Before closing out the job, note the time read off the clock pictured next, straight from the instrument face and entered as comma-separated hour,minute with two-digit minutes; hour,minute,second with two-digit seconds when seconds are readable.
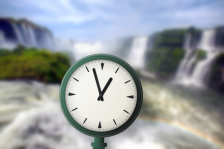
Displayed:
12,57
